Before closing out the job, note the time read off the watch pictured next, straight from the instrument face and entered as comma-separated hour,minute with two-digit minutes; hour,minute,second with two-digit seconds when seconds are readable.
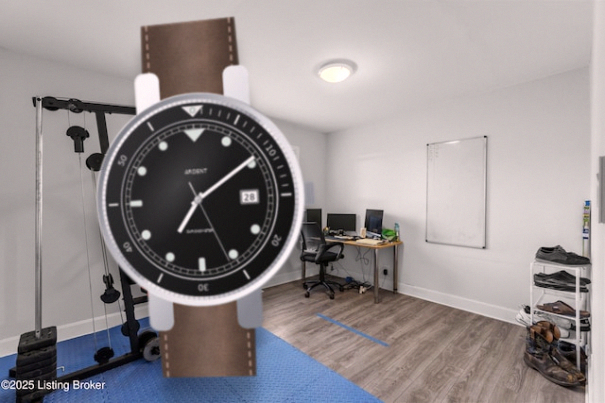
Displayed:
7,09,26
